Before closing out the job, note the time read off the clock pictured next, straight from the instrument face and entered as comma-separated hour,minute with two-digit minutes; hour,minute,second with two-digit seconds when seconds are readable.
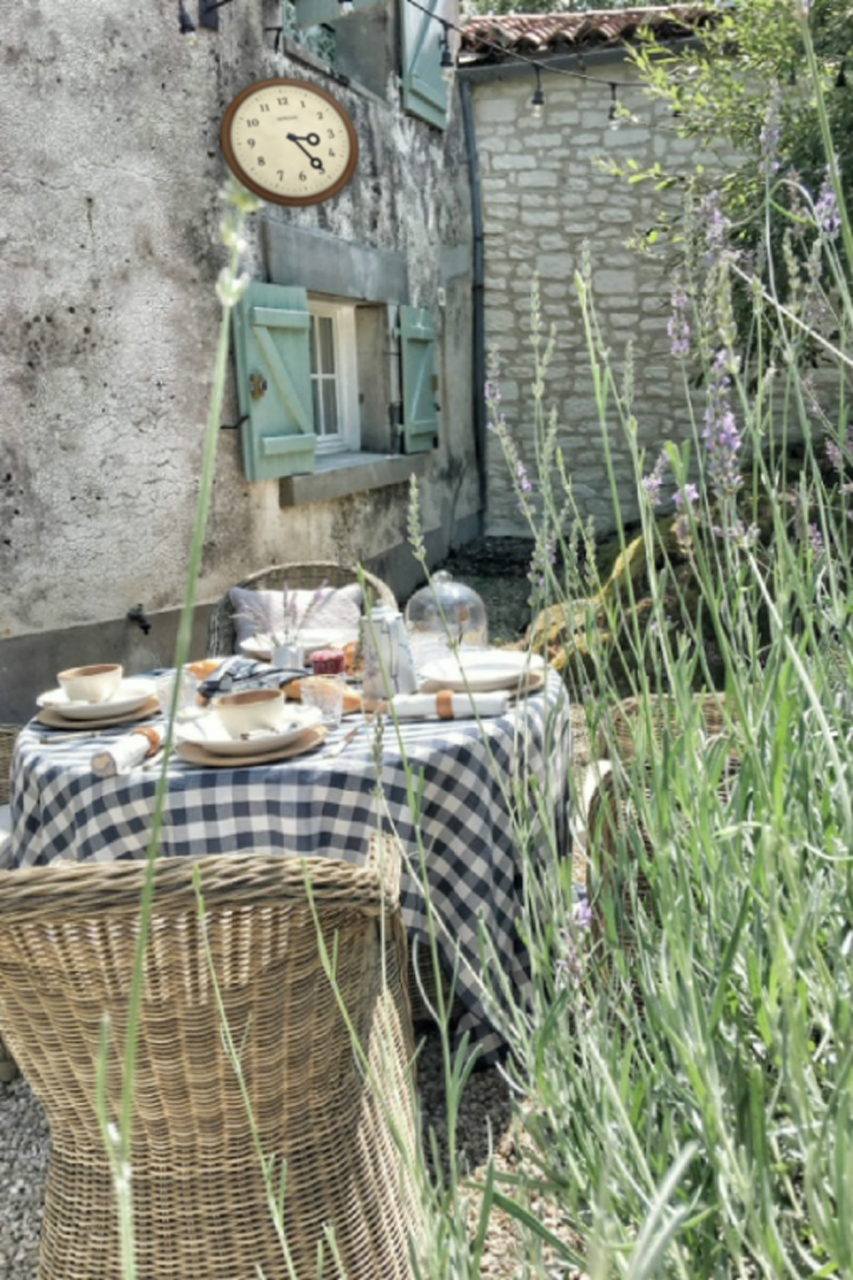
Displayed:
3,25
